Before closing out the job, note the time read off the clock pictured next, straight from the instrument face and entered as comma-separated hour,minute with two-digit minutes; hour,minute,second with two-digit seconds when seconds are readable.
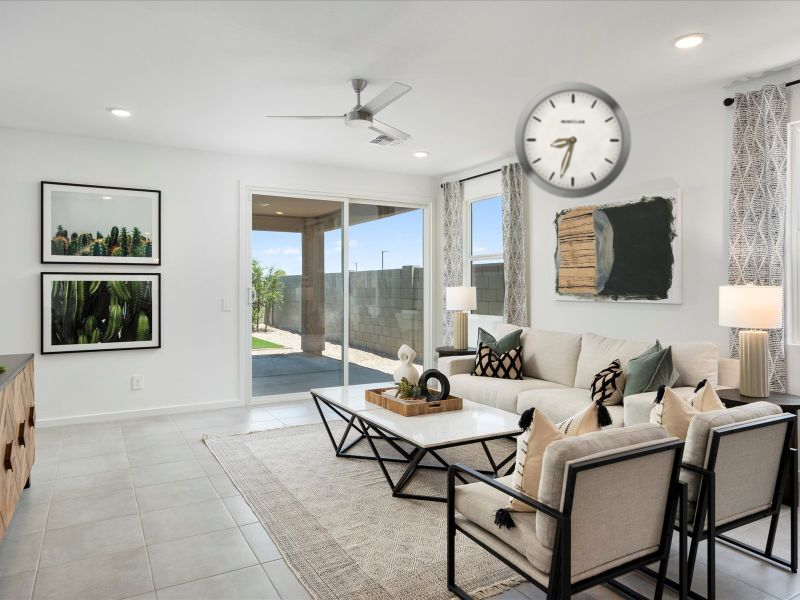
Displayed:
8,33
